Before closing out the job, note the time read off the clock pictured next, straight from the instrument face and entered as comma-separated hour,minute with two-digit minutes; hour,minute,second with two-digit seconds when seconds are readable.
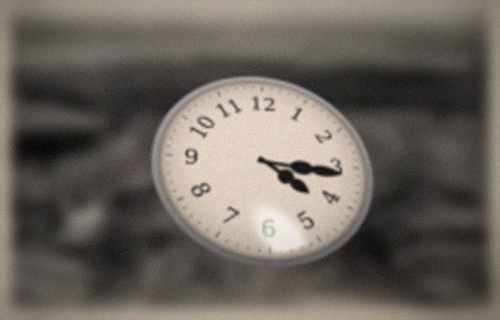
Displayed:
4,16
